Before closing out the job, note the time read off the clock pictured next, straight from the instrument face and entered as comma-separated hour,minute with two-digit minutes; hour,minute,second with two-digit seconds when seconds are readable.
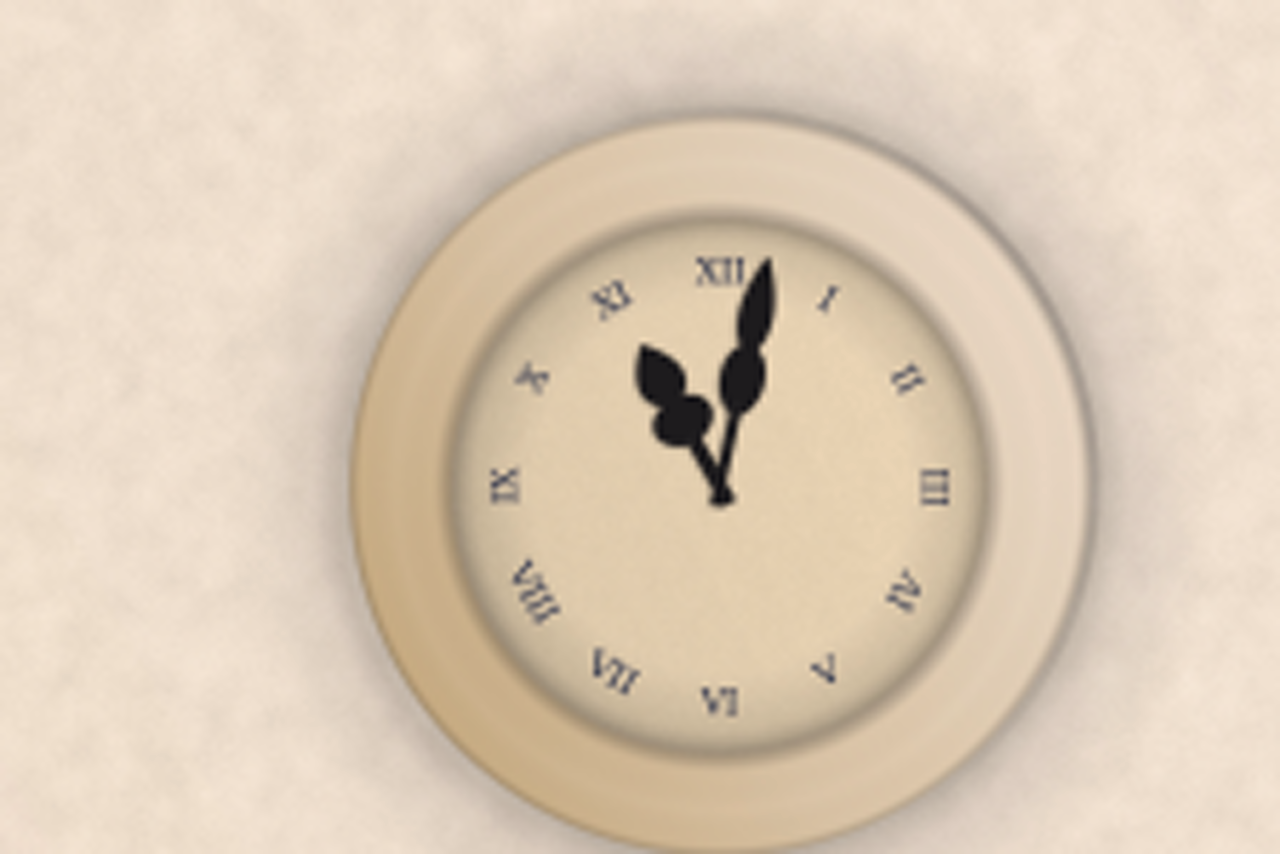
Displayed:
11,02
